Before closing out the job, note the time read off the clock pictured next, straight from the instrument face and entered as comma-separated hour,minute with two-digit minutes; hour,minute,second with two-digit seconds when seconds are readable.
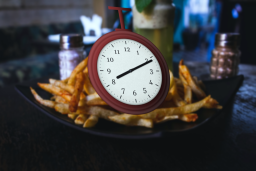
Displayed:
8,11
